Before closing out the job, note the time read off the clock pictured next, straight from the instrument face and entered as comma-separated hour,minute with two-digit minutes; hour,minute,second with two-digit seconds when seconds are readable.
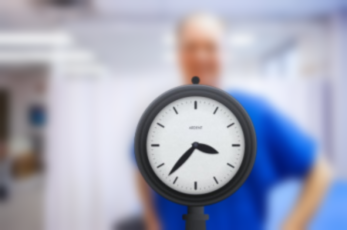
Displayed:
3,37
